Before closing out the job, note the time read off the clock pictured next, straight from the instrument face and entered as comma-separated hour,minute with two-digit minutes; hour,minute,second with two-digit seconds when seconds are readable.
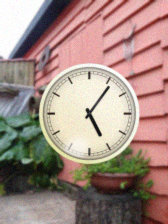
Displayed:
5,06
